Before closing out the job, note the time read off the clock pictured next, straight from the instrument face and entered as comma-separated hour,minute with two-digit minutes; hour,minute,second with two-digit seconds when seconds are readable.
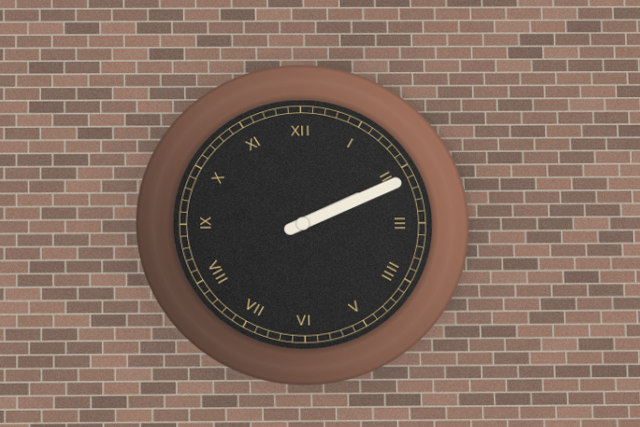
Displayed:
2,11
